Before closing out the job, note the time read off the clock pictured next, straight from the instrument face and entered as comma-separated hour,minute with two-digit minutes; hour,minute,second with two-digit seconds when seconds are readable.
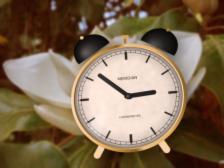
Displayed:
2,52
